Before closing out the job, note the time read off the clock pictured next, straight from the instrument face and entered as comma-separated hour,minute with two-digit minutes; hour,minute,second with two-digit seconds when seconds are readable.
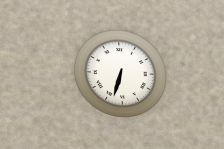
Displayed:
6,33
